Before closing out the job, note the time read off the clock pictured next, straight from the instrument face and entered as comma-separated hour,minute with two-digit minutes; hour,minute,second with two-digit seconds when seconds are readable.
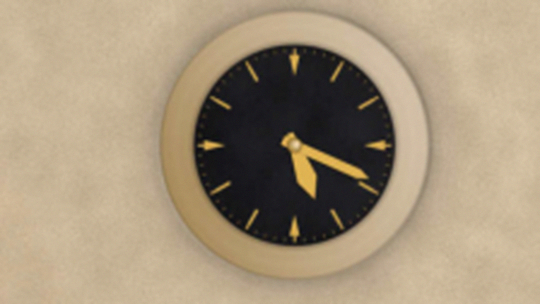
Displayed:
5,19
